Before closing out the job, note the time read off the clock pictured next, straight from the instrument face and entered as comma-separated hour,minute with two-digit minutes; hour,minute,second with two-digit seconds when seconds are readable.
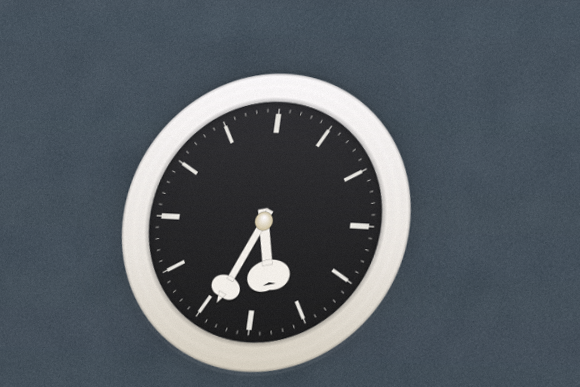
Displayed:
5,34
